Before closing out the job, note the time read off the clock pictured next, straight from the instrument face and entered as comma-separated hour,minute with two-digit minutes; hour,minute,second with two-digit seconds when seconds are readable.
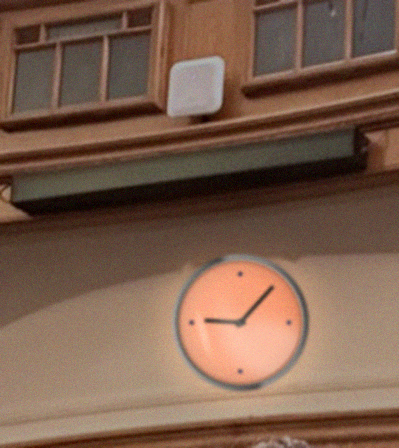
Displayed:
9,07
